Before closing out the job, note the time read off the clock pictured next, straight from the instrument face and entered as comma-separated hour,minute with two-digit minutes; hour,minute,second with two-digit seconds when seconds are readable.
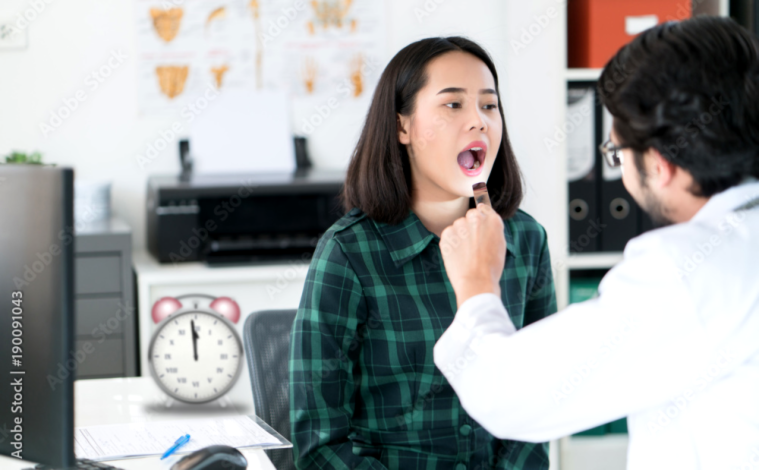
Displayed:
11,59
